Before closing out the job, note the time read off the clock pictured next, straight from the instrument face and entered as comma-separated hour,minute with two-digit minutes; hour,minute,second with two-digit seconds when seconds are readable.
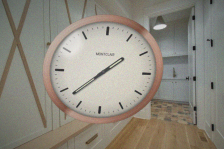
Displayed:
1,38
